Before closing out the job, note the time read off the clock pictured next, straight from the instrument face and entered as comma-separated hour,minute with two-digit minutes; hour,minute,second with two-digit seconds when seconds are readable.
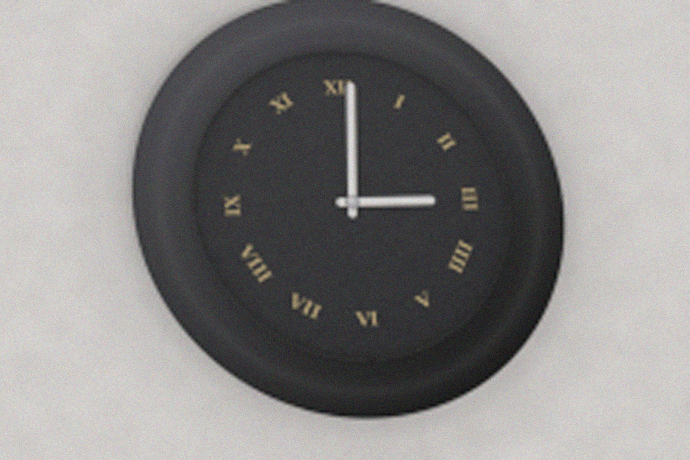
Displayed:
3,01
